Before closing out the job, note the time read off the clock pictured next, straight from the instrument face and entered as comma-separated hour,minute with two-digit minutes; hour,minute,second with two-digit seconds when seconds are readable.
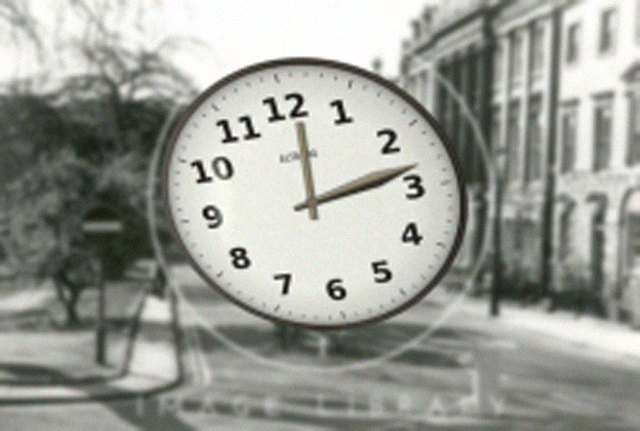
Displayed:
12,13
